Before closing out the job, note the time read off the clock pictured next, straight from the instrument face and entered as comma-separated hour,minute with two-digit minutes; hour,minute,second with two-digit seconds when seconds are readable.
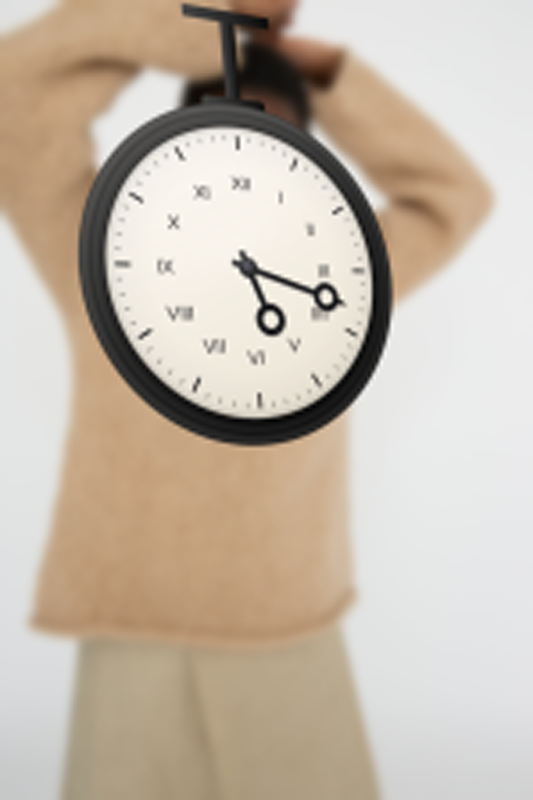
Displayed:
5,18
